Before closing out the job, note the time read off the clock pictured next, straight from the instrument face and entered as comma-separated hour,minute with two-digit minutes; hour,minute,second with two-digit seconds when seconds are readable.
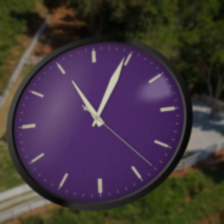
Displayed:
11,04,23
